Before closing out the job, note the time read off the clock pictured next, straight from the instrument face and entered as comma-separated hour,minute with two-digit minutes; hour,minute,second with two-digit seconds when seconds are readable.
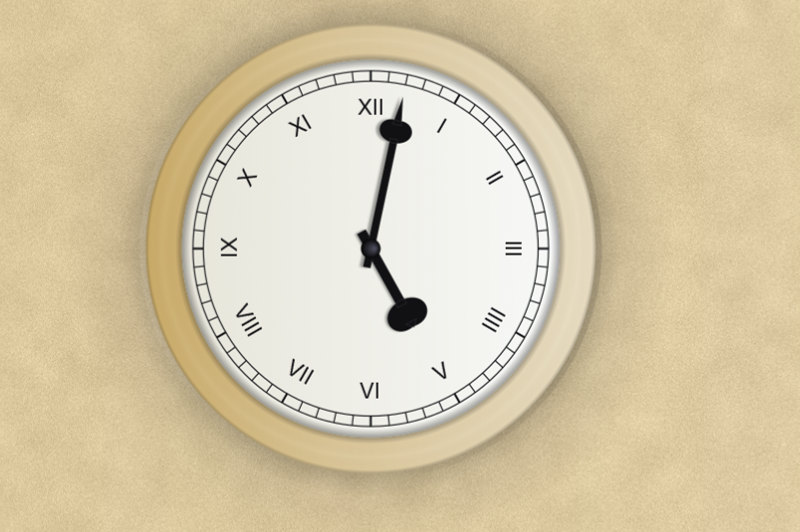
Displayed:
5,02
